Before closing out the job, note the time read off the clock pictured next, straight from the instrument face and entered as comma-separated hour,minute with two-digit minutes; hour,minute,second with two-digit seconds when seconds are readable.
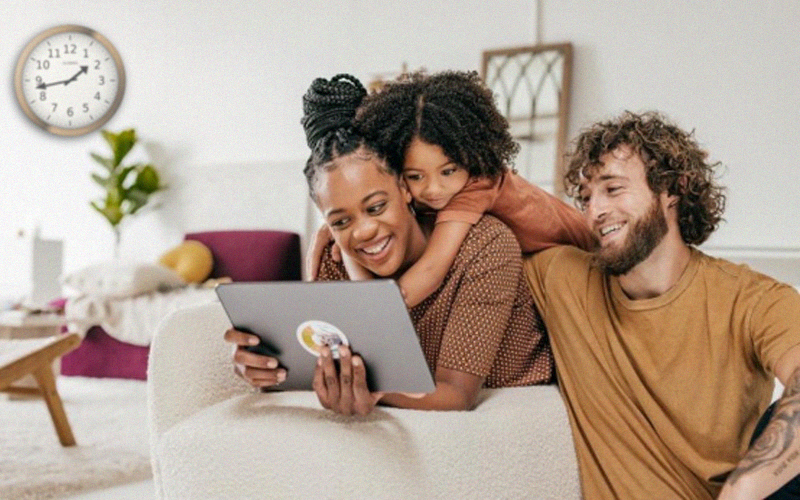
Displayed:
1,43
